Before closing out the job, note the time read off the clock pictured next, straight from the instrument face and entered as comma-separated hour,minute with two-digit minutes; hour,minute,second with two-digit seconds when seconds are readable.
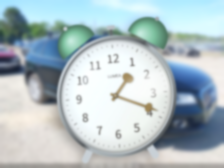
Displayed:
1,19
